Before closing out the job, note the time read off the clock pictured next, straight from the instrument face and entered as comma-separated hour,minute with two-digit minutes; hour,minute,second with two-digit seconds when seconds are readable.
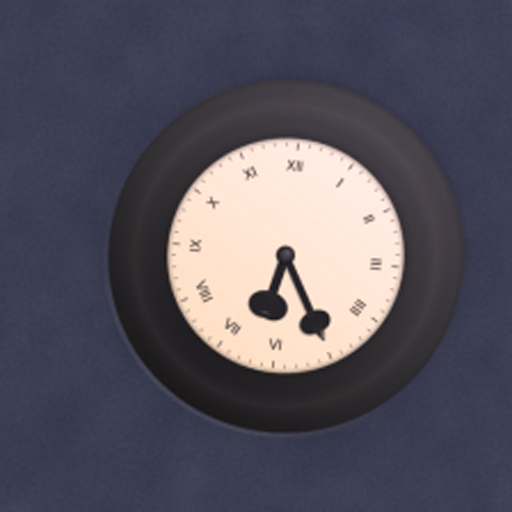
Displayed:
6,25
